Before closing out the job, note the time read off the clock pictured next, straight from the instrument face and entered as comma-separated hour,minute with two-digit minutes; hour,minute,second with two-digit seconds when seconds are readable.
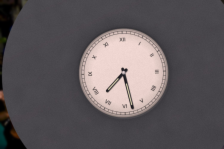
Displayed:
7,28
